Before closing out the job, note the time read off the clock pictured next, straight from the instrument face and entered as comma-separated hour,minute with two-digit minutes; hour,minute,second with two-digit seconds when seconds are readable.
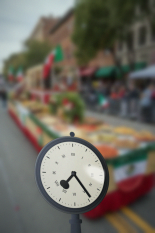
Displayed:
7,24
